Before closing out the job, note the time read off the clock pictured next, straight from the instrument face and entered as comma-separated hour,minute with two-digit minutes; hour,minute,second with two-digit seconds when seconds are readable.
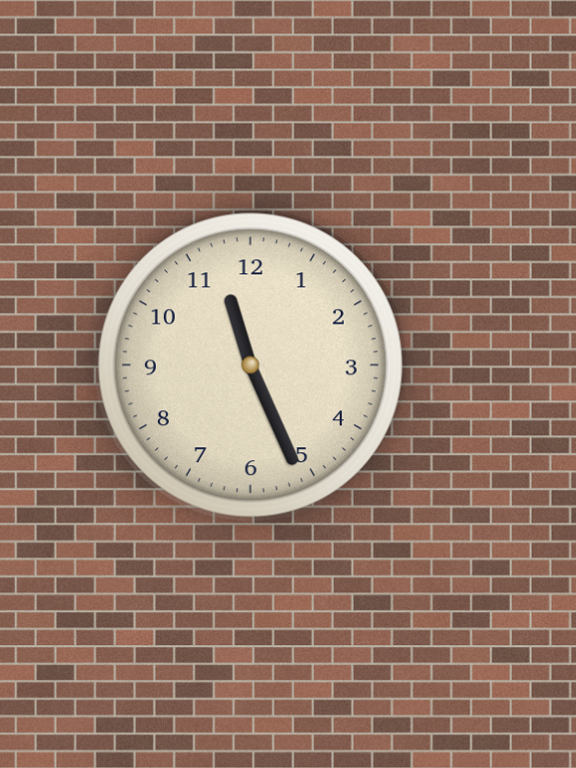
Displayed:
11,26
